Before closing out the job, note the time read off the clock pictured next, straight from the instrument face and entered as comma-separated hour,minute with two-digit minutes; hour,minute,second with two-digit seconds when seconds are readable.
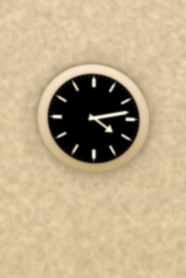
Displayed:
4,13
